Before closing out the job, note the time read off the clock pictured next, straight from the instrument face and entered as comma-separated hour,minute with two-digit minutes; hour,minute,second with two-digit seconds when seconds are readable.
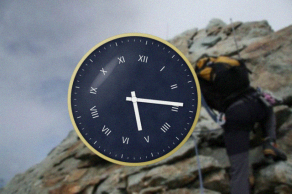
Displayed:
5,14
